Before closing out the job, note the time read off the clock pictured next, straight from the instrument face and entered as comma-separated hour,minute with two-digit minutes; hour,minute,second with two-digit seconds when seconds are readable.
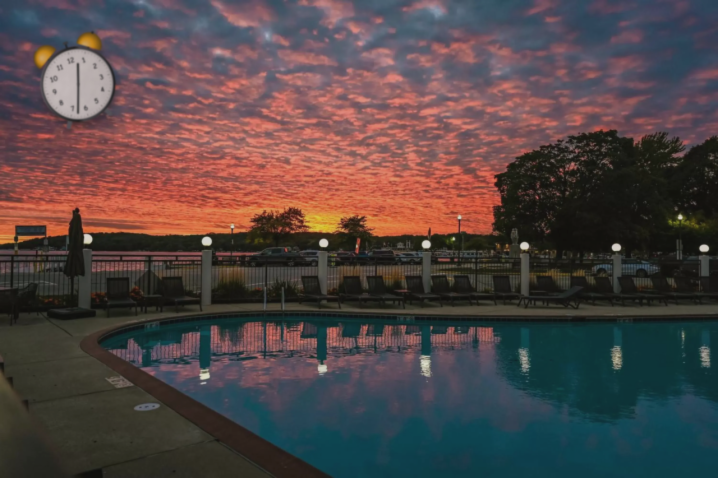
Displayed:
12,33
